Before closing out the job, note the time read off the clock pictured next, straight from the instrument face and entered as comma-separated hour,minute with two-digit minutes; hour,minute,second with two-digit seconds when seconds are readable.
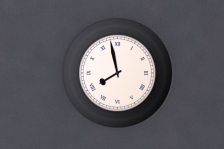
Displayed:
7,58
